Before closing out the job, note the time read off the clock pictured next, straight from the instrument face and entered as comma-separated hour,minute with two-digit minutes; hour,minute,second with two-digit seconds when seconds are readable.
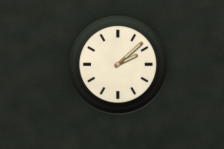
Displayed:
2,08
